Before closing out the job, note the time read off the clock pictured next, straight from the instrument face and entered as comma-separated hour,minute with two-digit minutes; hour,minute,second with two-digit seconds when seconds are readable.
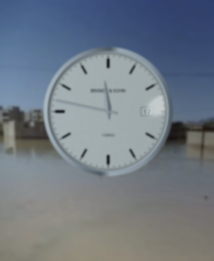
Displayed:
11,47
